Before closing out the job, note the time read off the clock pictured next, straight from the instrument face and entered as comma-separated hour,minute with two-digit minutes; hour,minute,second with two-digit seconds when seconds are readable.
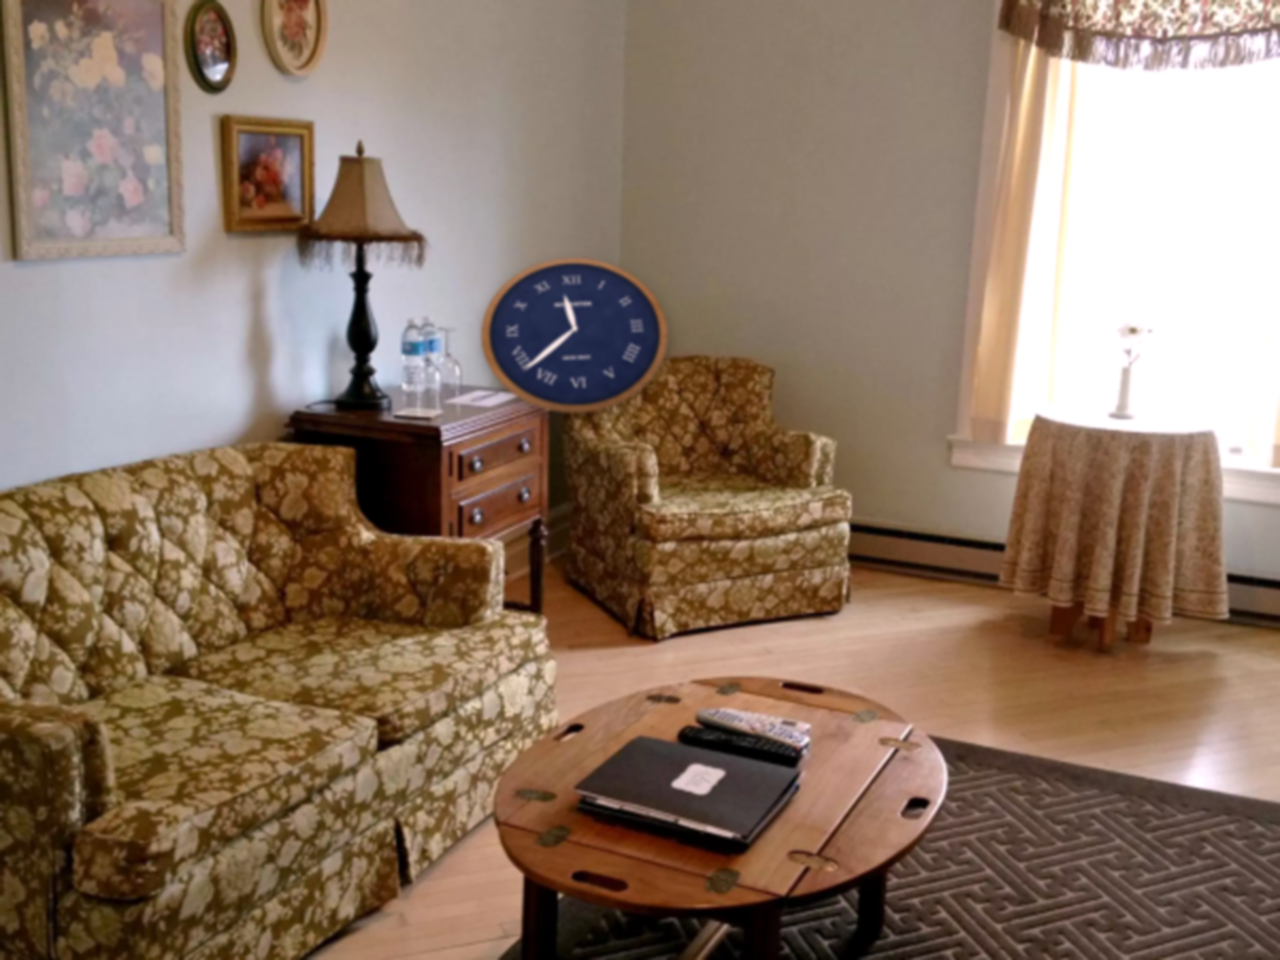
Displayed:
11,38
